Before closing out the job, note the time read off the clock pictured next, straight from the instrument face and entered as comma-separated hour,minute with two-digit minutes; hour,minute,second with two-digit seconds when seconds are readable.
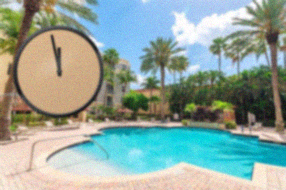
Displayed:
11,58
